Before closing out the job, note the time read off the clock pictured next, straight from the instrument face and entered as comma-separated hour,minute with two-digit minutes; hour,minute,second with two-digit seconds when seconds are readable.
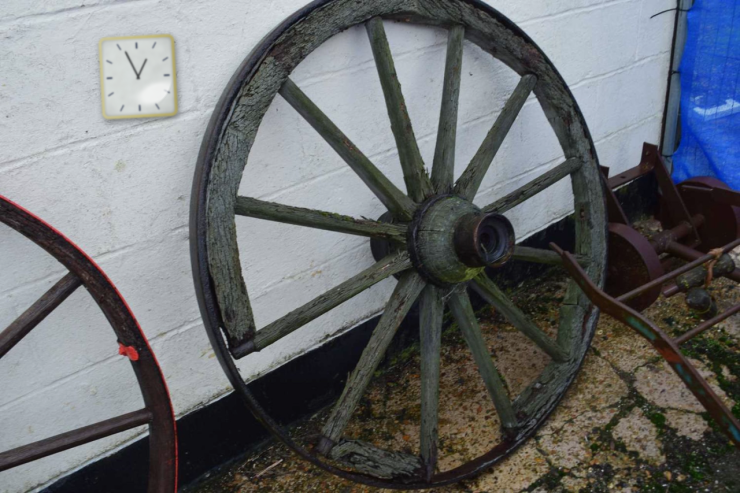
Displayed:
12,56
